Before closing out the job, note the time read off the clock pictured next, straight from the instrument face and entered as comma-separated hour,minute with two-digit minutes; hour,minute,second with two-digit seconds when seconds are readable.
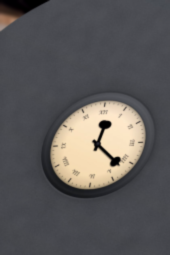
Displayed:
12,22
